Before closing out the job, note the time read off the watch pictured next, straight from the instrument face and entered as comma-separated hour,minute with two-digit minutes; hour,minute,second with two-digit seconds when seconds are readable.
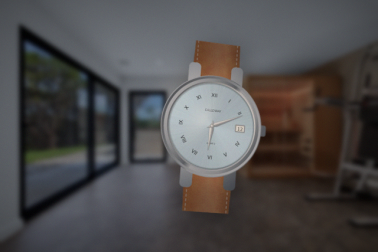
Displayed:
6,11
